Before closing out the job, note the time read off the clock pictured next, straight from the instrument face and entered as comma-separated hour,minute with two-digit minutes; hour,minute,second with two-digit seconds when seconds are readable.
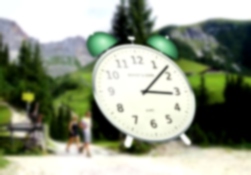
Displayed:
3,08
